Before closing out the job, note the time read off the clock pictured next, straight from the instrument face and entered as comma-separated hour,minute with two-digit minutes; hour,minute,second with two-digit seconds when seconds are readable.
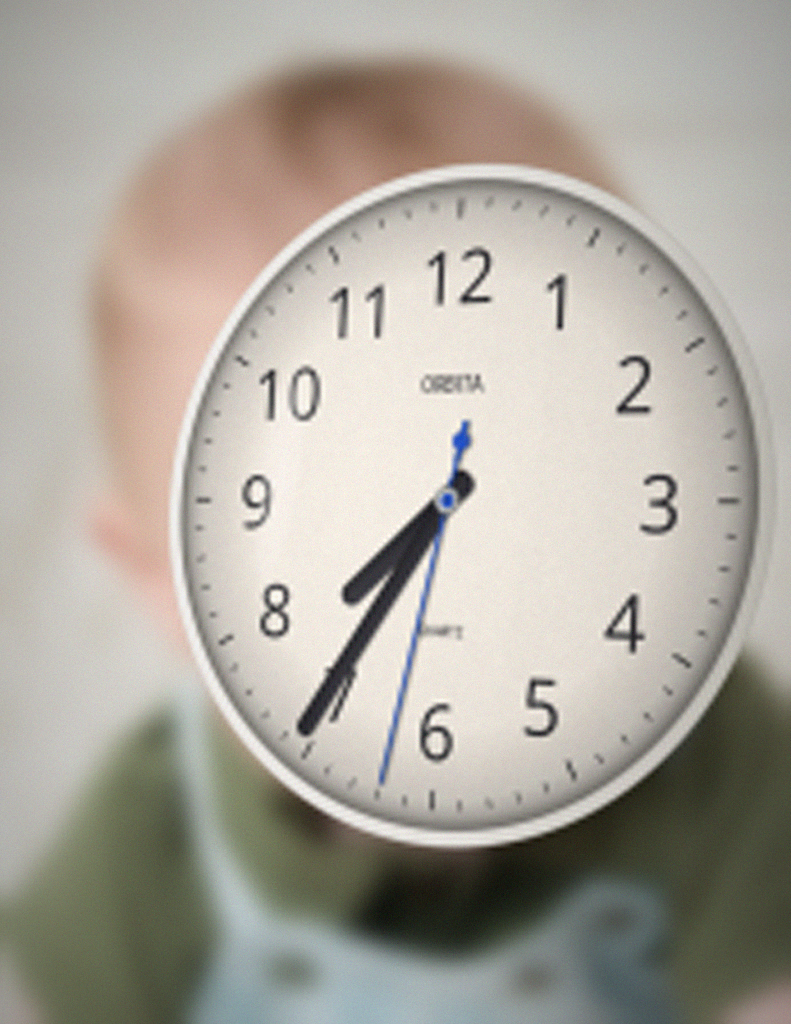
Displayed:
7,35,32
